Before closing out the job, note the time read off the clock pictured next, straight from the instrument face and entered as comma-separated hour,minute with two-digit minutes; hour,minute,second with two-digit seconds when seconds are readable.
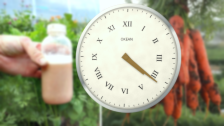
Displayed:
4,21
